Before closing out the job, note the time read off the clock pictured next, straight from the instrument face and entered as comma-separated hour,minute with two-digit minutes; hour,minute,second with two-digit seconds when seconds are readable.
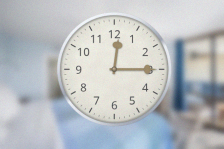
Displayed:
12,15
